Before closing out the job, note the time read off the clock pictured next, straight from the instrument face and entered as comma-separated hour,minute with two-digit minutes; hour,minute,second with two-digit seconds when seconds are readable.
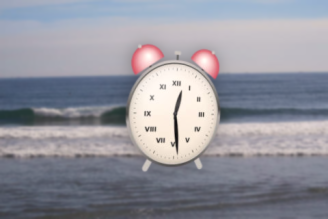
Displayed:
12,29
